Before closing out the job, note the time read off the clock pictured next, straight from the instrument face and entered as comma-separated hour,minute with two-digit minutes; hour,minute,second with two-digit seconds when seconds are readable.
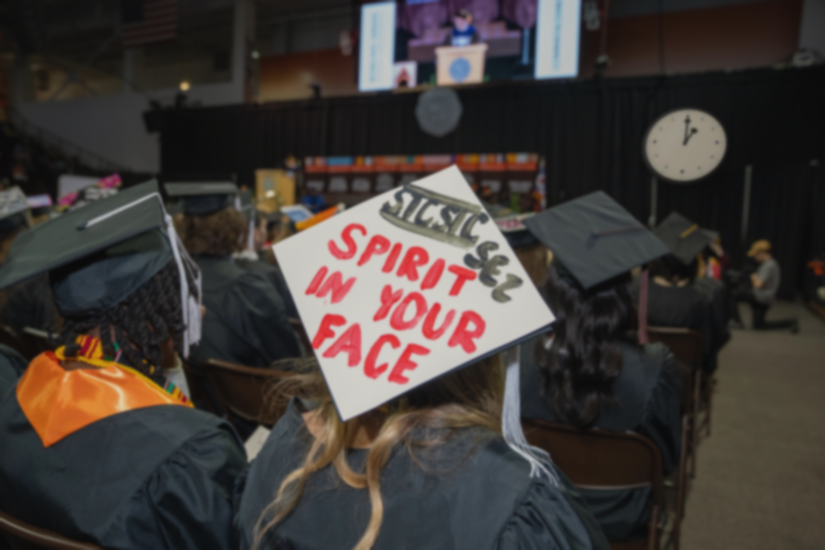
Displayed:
1,00
